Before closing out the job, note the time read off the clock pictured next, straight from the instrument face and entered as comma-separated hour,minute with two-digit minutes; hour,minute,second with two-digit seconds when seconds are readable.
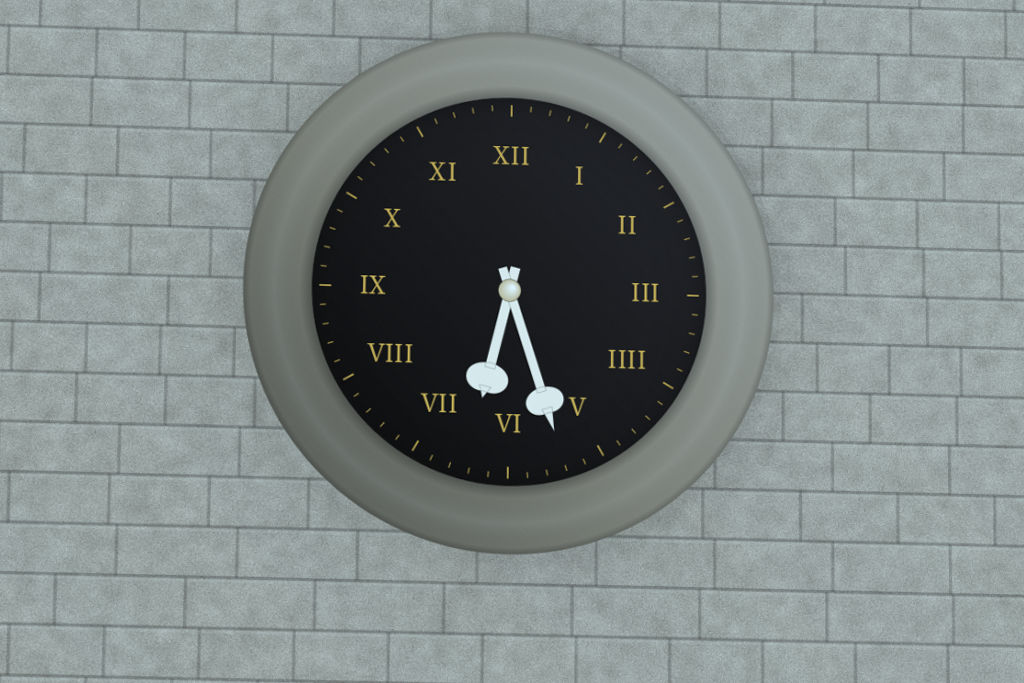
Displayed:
6,27
